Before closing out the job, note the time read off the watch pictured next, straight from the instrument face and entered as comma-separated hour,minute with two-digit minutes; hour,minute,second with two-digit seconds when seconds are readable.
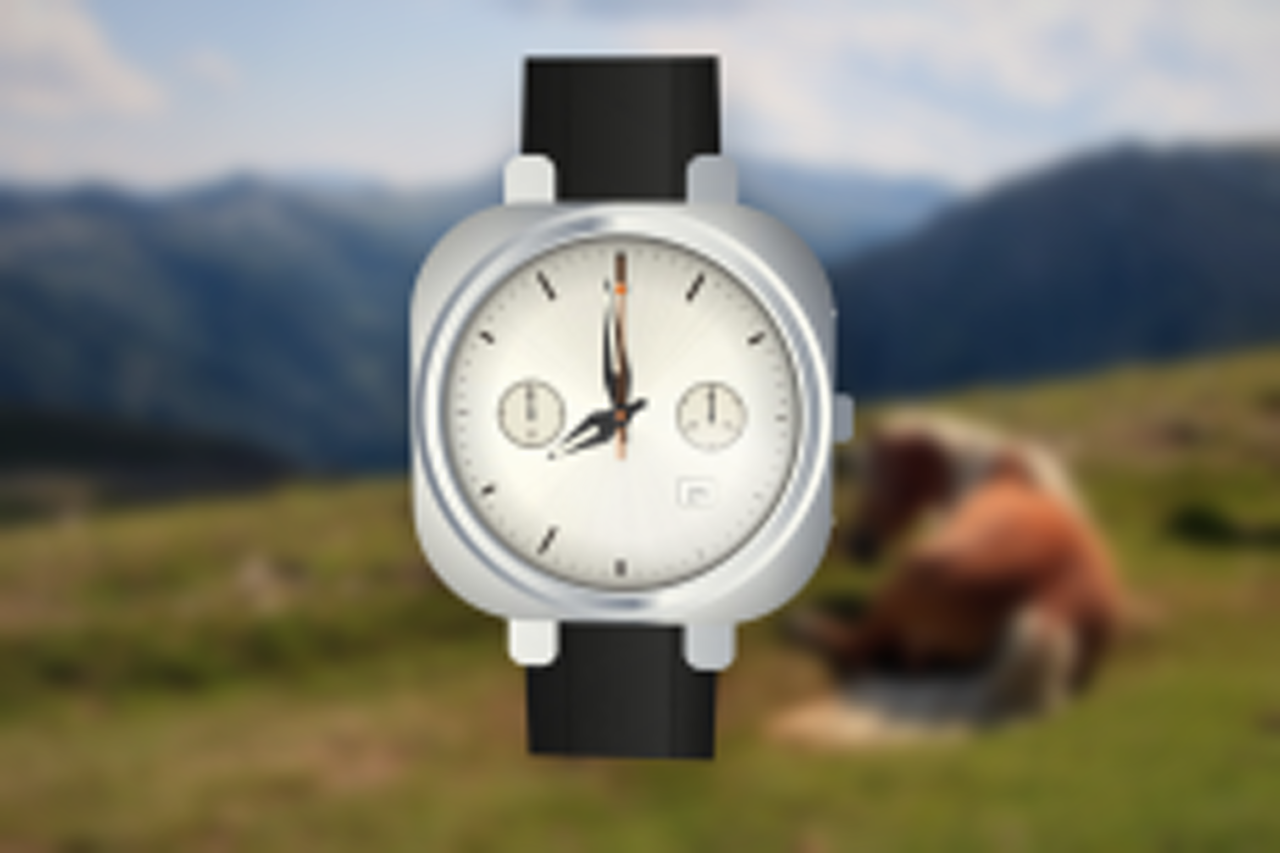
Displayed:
7,59
